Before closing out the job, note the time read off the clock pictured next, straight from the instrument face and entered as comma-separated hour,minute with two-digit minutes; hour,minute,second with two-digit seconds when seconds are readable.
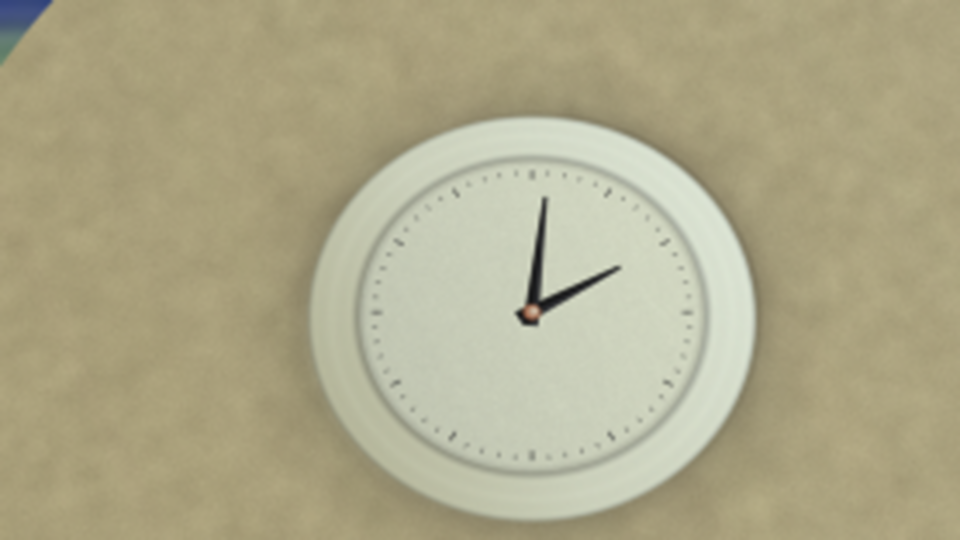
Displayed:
2,01
